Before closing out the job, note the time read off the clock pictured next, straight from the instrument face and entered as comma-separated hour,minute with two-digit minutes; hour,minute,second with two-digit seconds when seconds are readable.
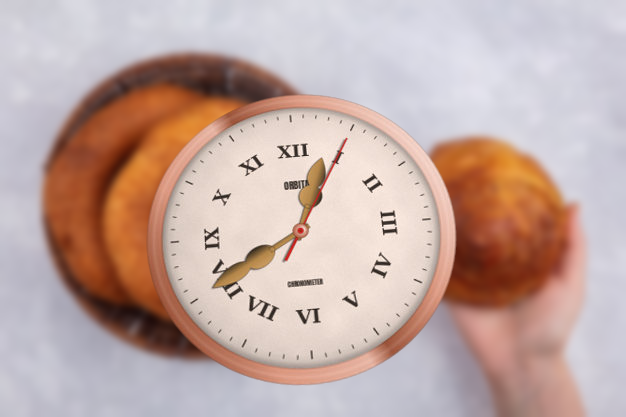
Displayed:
12,40,05
